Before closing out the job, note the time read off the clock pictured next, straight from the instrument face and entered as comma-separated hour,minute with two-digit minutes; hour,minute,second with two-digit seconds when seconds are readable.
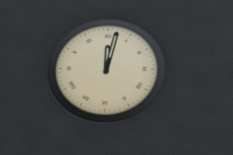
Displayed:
12,02
